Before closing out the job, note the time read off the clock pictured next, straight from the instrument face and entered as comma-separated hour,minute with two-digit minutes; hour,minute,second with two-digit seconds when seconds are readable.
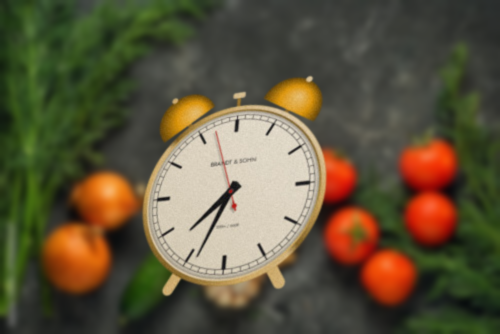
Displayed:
7,33,57
